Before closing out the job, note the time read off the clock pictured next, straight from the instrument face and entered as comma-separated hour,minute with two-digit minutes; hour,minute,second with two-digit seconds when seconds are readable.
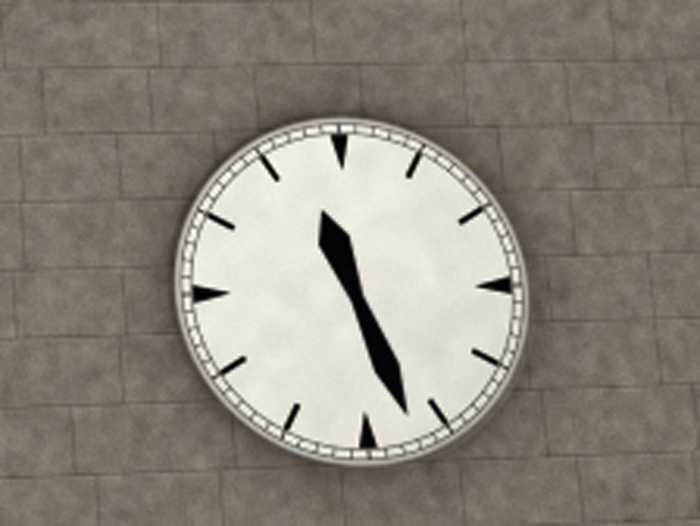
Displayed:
11,27
